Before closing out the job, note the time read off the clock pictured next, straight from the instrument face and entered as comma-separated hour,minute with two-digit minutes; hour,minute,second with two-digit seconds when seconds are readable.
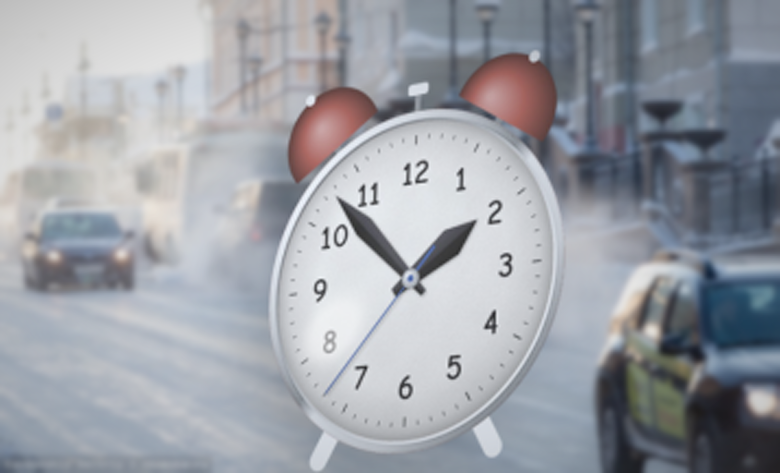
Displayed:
1,52,37
